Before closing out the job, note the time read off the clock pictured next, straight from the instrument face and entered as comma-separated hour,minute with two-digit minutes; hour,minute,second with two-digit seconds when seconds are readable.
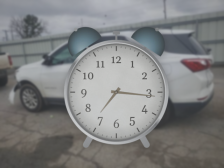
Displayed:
7,16
